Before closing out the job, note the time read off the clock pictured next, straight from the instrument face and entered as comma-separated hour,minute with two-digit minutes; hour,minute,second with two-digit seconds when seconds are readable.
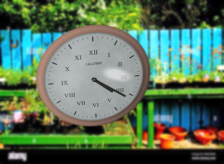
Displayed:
4,21
